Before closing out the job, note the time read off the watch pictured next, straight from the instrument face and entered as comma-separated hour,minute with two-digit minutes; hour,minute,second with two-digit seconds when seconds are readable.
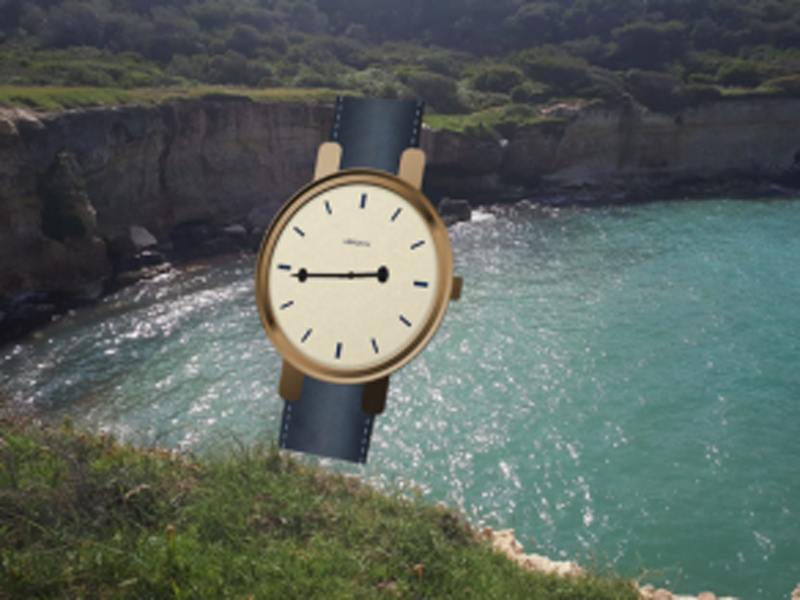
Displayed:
2,44
